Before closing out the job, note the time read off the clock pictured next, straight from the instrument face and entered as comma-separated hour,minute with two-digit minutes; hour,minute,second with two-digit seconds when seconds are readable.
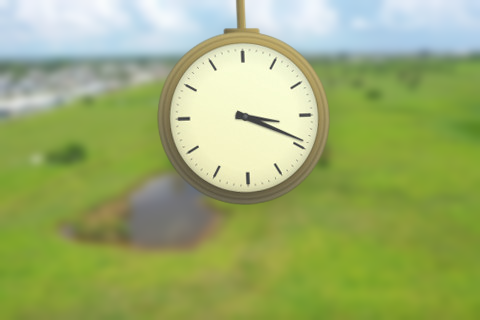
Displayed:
3,19
